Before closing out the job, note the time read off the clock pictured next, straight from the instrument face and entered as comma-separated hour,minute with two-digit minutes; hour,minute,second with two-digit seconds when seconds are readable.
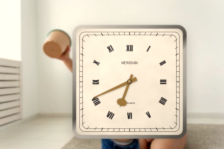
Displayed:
6,41
